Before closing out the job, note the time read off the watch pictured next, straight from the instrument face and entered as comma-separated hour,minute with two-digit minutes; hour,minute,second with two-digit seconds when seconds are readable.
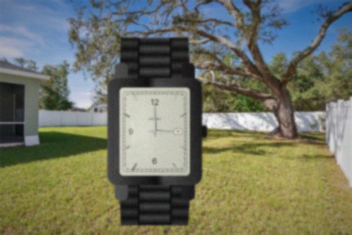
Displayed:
3,00
